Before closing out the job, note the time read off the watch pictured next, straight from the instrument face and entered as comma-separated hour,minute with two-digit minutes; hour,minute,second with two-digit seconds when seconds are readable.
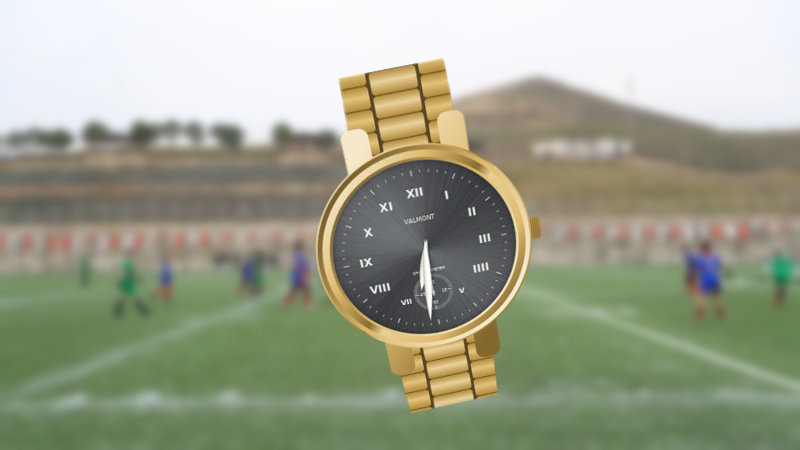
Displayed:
6,31
